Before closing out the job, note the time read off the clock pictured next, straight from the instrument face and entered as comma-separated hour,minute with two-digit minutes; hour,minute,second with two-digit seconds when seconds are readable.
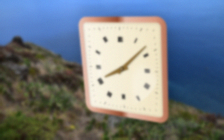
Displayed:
8,08
